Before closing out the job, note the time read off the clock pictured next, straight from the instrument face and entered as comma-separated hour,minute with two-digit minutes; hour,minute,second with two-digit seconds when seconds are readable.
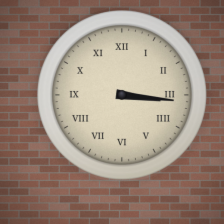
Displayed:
3,16
